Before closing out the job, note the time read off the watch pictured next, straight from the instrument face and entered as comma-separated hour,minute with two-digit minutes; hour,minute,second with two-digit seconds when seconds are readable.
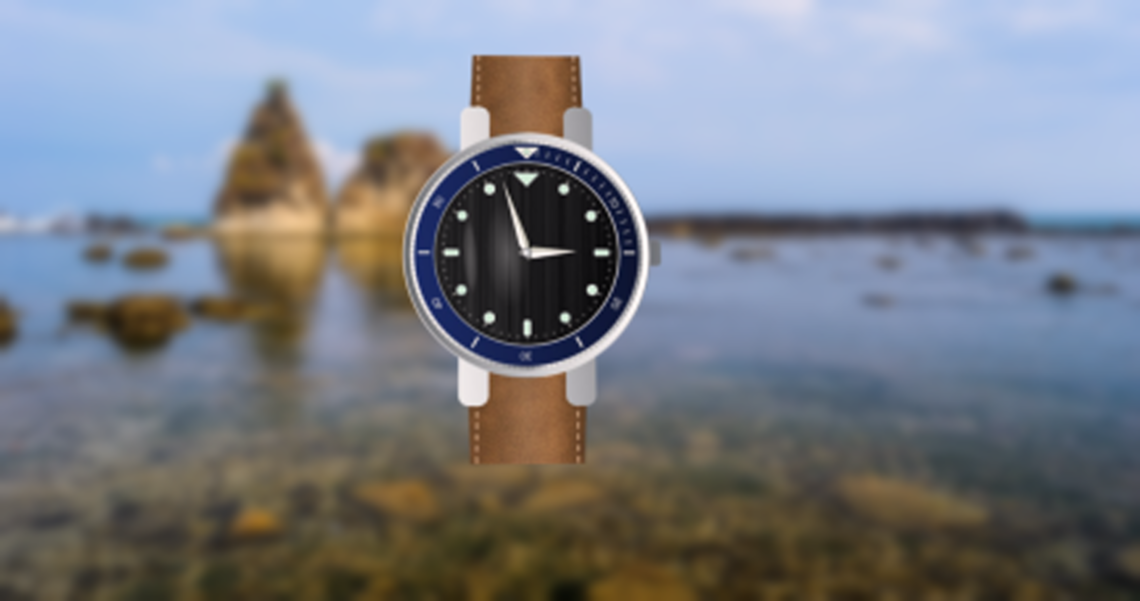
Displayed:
2,57
